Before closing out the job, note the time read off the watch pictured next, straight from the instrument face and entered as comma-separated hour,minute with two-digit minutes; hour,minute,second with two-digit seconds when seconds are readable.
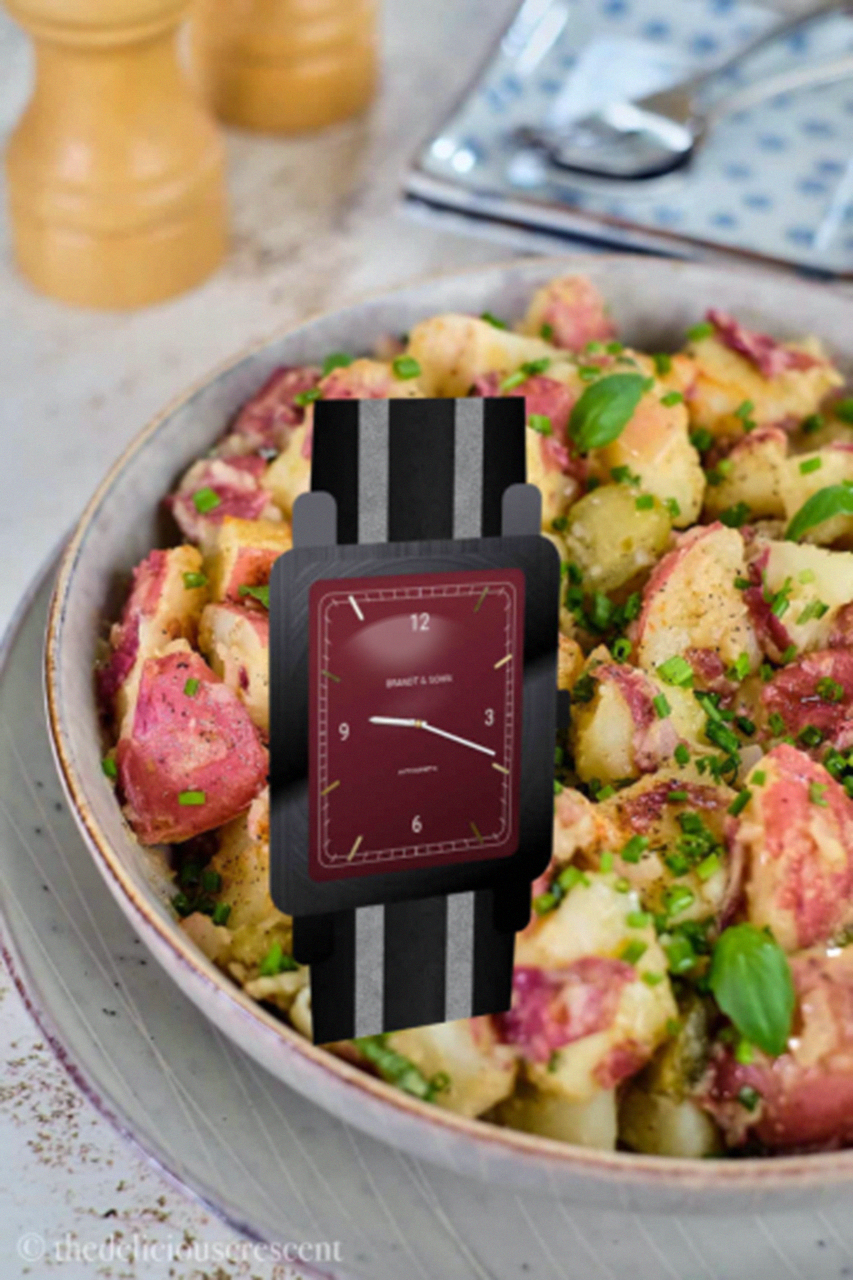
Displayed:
9,19
